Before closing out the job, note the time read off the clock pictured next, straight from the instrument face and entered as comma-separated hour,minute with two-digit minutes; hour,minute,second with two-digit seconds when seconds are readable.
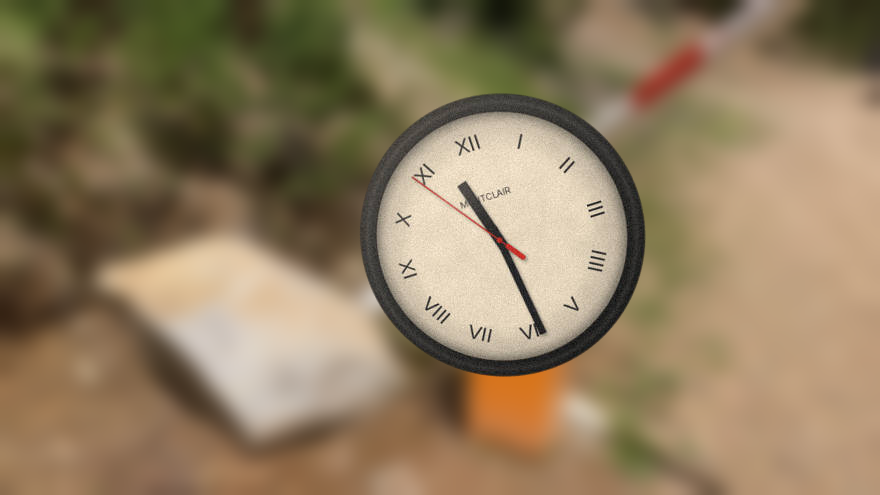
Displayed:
11,28,54
